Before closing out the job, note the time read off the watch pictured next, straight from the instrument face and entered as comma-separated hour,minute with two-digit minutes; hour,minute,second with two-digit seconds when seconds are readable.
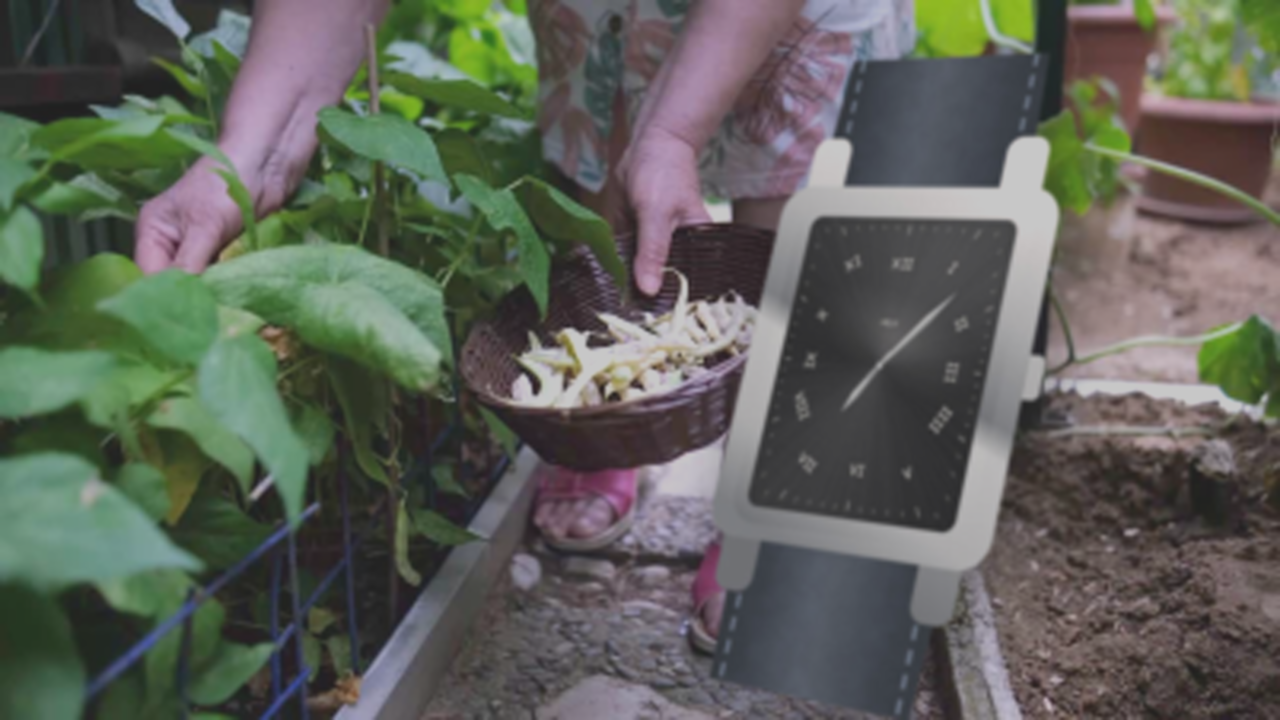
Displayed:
7,07
